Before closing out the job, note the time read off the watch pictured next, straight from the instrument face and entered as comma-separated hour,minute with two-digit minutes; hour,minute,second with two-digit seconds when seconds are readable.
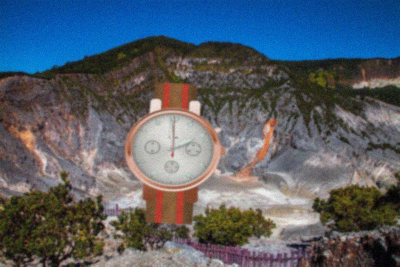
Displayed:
1,59
